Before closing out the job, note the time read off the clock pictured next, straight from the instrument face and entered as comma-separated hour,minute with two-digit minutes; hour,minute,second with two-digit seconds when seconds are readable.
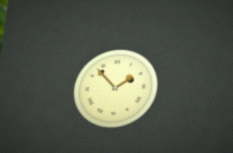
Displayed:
1,53
